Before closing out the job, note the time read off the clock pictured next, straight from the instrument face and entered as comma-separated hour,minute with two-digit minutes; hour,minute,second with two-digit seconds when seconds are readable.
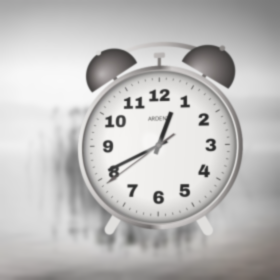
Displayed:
12,40,39
